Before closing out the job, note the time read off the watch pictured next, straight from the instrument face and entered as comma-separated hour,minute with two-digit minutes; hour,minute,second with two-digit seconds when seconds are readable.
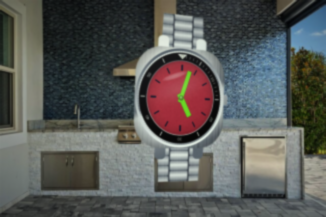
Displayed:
5,03
